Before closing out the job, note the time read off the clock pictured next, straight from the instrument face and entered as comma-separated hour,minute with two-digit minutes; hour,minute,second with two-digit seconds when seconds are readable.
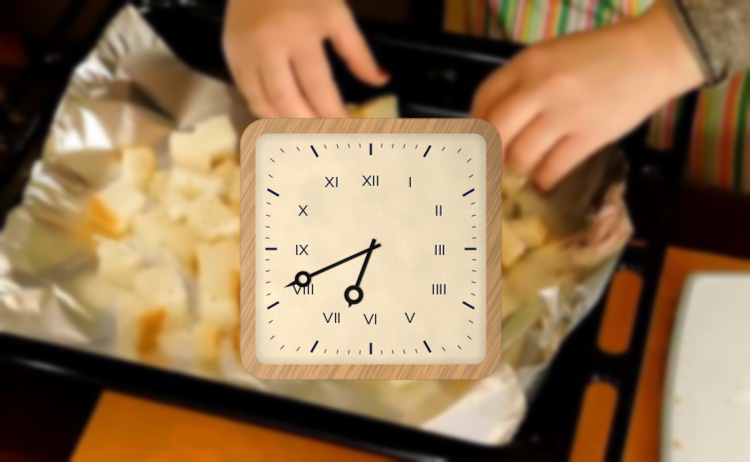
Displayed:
6,41
